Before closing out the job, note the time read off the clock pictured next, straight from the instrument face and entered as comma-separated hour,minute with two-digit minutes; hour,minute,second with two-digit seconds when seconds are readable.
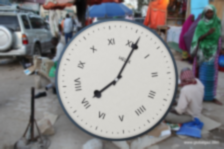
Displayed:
7,01
